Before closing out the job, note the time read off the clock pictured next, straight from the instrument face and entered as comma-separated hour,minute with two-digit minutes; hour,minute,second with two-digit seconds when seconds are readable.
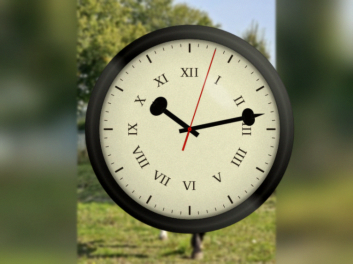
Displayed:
10,13,03
